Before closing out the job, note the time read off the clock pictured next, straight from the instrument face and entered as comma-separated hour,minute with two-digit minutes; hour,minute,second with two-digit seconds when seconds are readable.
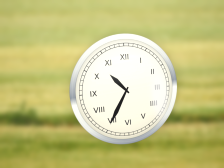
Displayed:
10,35
